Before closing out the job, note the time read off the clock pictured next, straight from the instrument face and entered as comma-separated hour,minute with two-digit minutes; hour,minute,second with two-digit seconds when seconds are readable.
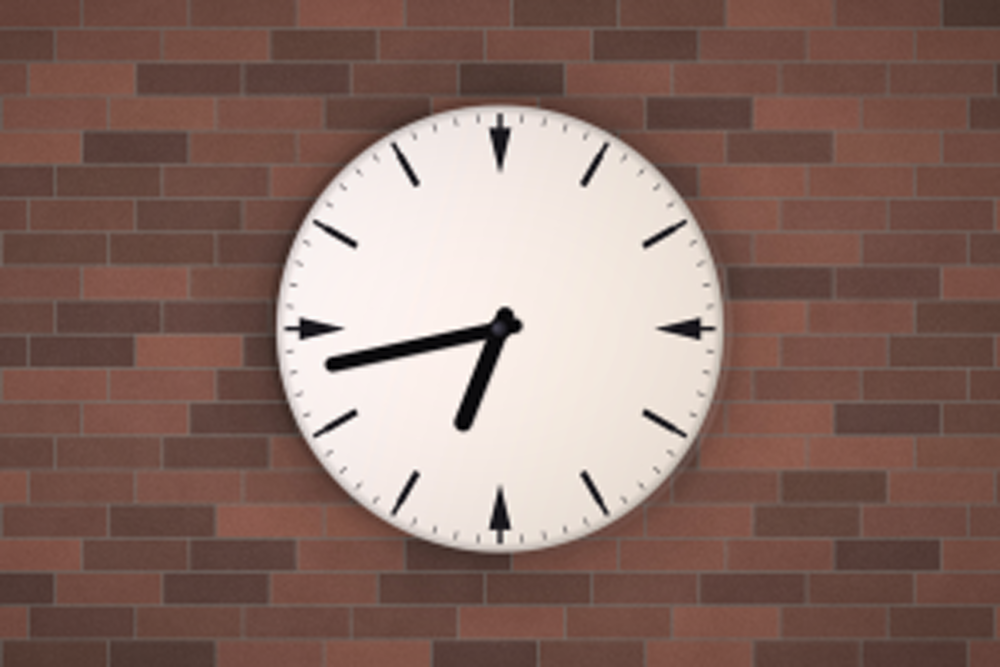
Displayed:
6,43
